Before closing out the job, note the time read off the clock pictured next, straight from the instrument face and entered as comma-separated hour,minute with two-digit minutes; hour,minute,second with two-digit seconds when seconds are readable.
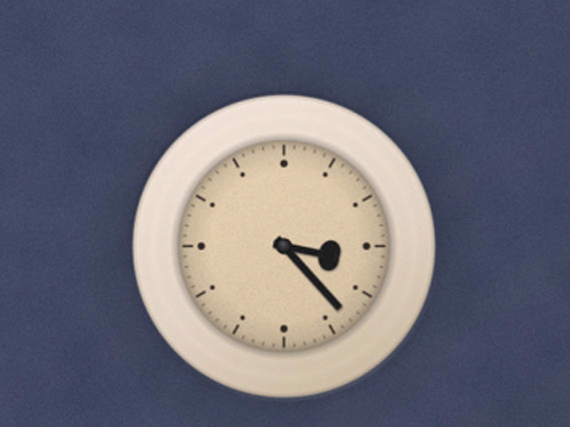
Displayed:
3,23
